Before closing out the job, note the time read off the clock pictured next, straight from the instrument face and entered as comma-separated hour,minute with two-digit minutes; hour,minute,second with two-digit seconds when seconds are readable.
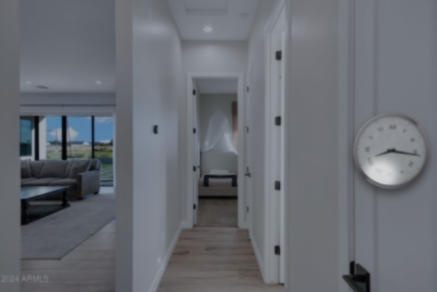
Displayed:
8,16
